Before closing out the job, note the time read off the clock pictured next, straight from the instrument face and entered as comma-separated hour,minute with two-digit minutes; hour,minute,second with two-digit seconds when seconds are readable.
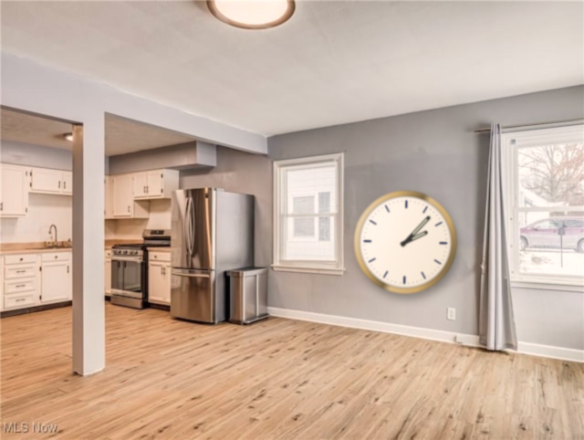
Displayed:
2,07
